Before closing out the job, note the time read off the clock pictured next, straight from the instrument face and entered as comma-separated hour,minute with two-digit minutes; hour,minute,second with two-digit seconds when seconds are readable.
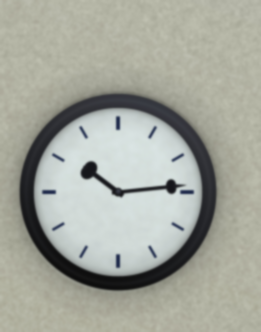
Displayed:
10,14
